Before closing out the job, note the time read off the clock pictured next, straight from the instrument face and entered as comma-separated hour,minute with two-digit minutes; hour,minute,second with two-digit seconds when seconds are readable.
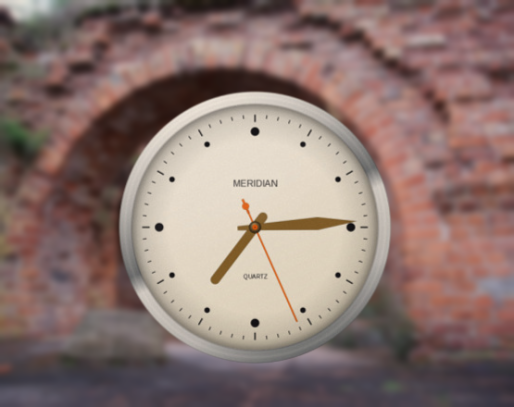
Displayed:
7,14,26
